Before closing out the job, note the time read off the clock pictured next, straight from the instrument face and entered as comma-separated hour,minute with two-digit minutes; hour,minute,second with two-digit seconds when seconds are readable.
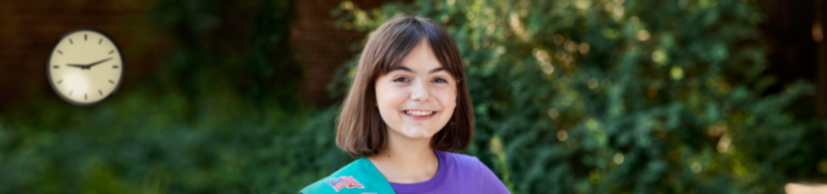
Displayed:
9,12
